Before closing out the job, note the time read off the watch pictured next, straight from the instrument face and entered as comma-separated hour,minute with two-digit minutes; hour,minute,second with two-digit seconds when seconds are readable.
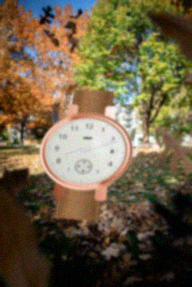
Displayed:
8,11
